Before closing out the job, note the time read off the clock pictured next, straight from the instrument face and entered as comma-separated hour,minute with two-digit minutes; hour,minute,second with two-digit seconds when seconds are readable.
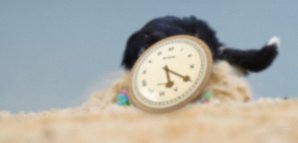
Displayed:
5,20
